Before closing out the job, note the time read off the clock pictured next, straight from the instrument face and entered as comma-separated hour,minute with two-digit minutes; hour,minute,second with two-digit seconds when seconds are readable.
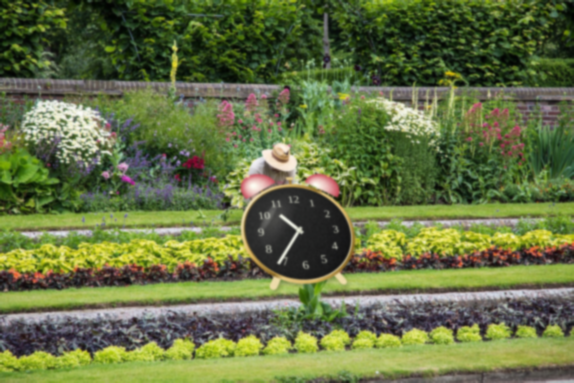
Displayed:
10,36
